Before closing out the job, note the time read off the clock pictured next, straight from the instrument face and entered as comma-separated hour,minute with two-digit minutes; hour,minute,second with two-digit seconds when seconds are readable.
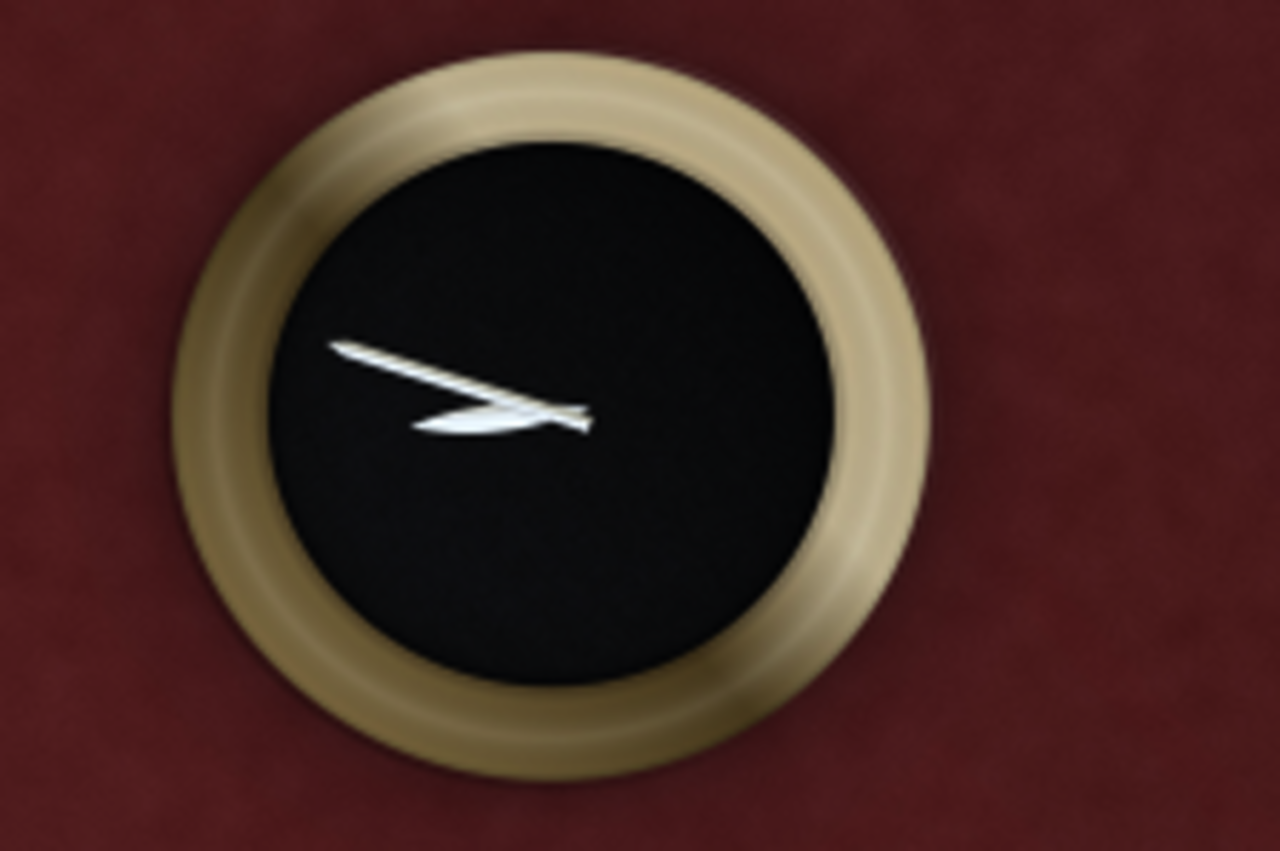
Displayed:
8,48
